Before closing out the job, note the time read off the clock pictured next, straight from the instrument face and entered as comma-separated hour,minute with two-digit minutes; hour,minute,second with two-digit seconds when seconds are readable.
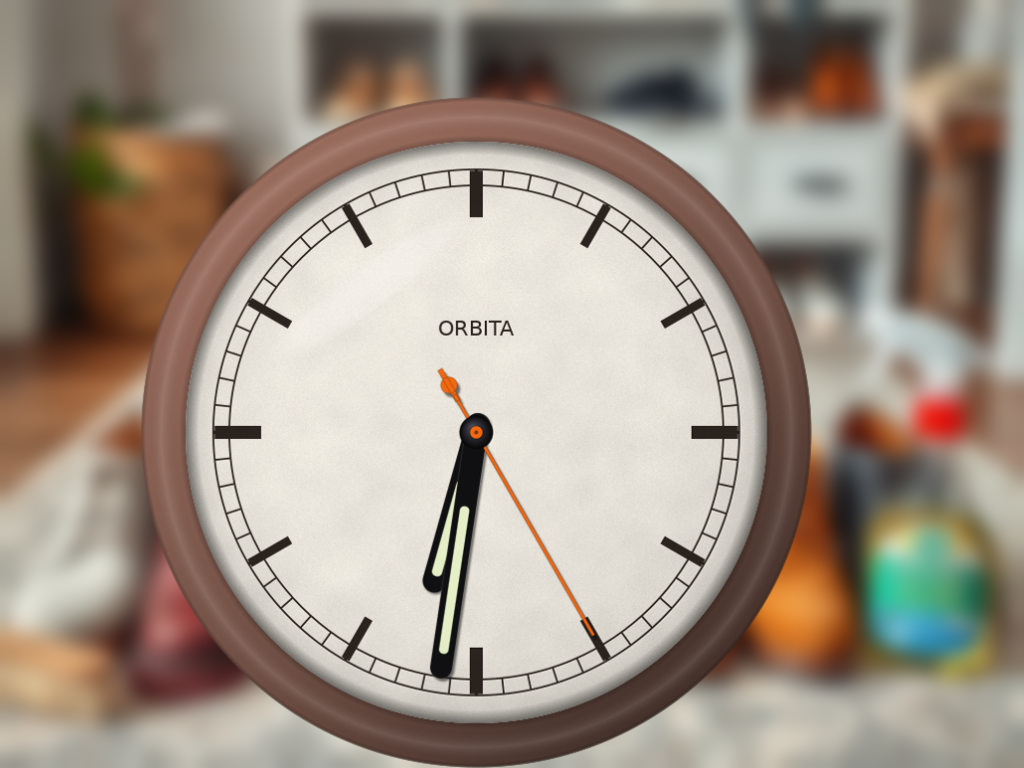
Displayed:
6,31,25
